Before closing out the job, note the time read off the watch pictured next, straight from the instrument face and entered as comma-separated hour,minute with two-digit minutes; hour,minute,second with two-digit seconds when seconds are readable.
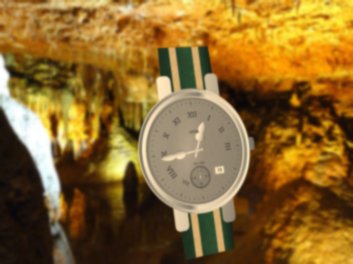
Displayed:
12,44
